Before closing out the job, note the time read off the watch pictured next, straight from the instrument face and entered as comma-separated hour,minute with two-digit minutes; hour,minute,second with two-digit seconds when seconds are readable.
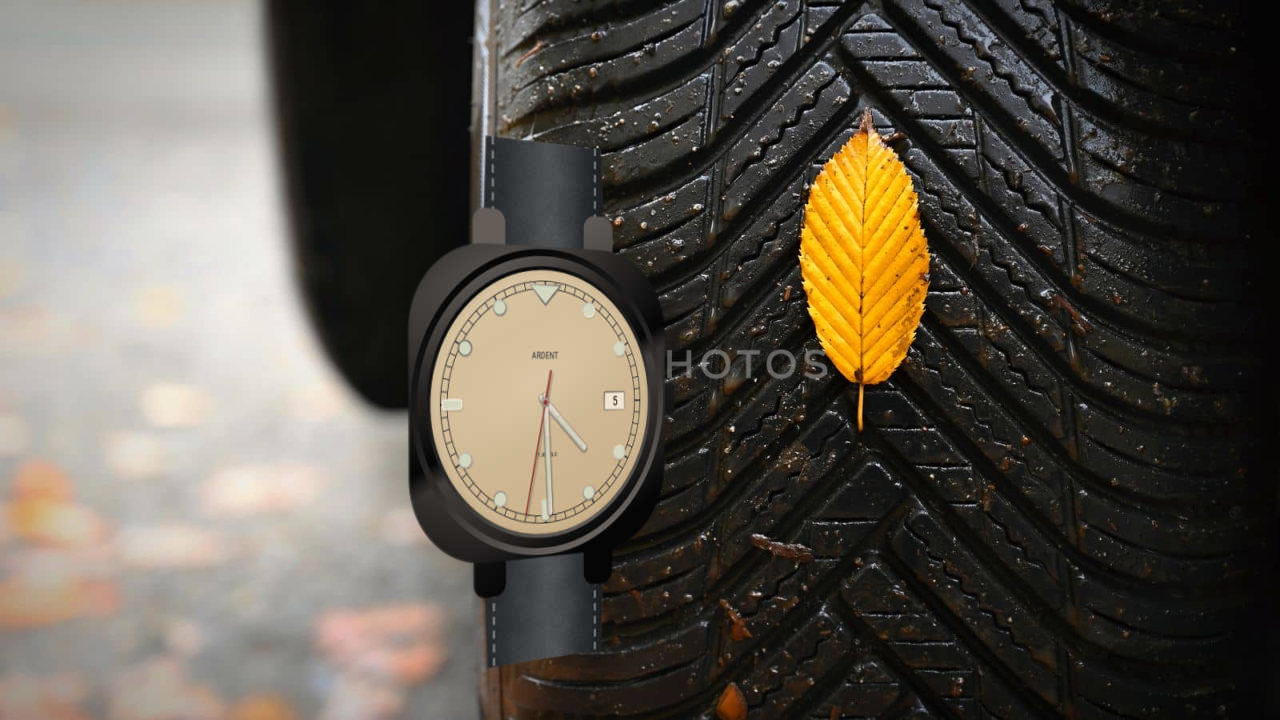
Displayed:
4,29,32
